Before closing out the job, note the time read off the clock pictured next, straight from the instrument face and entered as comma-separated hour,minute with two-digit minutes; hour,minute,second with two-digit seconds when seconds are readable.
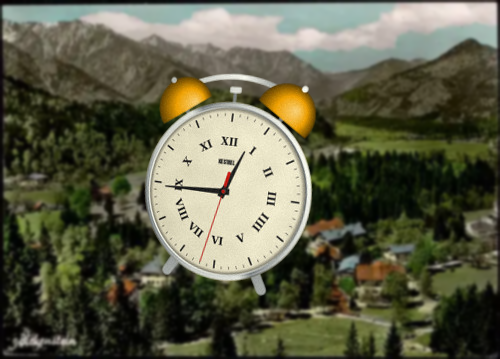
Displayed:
12,44,32
